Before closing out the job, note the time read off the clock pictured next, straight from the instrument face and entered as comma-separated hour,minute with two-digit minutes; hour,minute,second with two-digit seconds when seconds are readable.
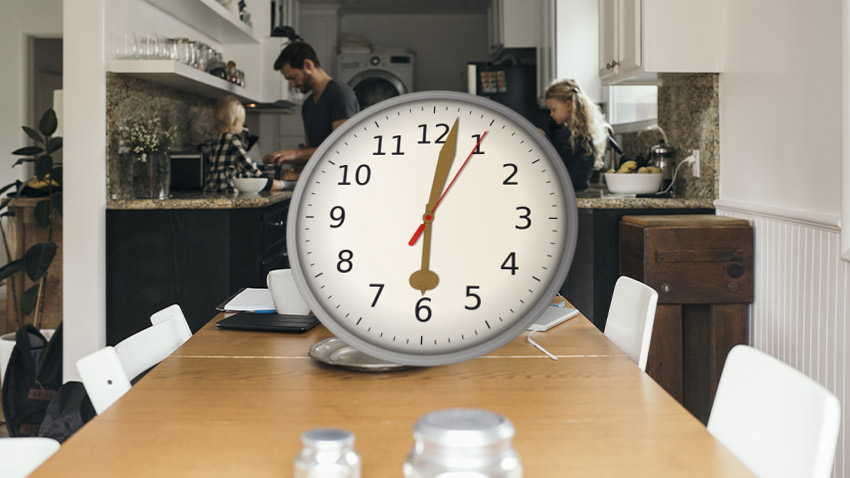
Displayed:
6,02,05
